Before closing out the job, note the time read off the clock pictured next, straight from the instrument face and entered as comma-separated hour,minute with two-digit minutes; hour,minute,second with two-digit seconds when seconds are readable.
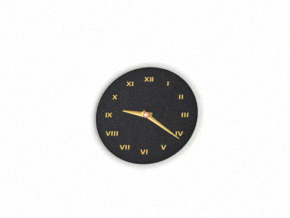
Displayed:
9,21
